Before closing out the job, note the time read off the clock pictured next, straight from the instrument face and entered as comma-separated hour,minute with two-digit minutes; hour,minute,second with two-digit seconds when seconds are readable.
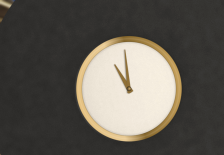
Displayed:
10,59
